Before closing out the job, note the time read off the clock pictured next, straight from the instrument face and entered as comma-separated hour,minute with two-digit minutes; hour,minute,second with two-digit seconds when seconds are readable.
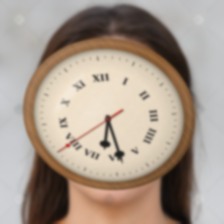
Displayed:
6,28,40
